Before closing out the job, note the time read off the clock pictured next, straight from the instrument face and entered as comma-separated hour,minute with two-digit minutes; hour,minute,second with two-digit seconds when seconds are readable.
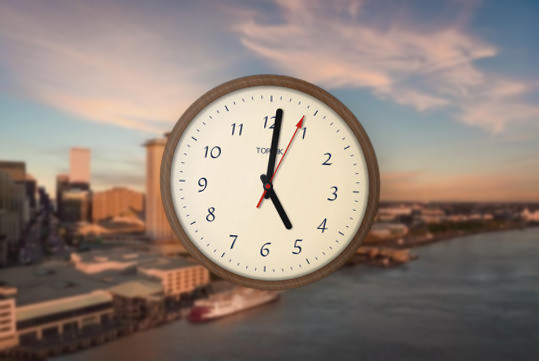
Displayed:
5,01,04
